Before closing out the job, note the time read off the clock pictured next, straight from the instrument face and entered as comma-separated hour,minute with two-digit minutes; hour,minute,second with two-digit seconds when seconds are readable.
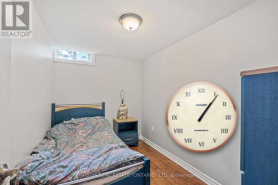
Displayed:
1,06
